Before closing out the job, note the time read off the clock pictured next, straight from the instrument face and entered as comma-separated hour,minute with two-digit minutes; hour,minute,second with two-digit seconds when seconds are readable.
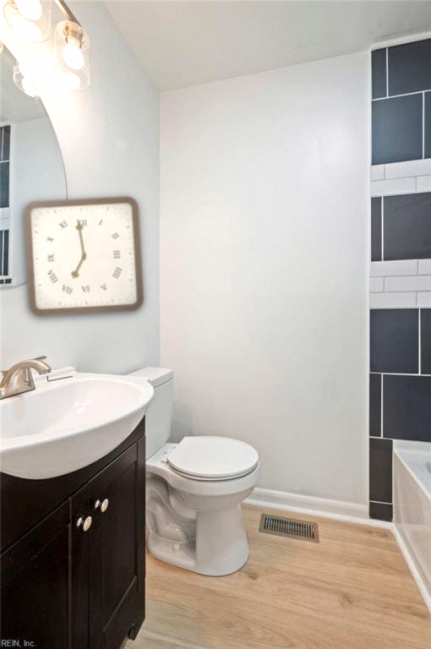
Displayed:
6,59
